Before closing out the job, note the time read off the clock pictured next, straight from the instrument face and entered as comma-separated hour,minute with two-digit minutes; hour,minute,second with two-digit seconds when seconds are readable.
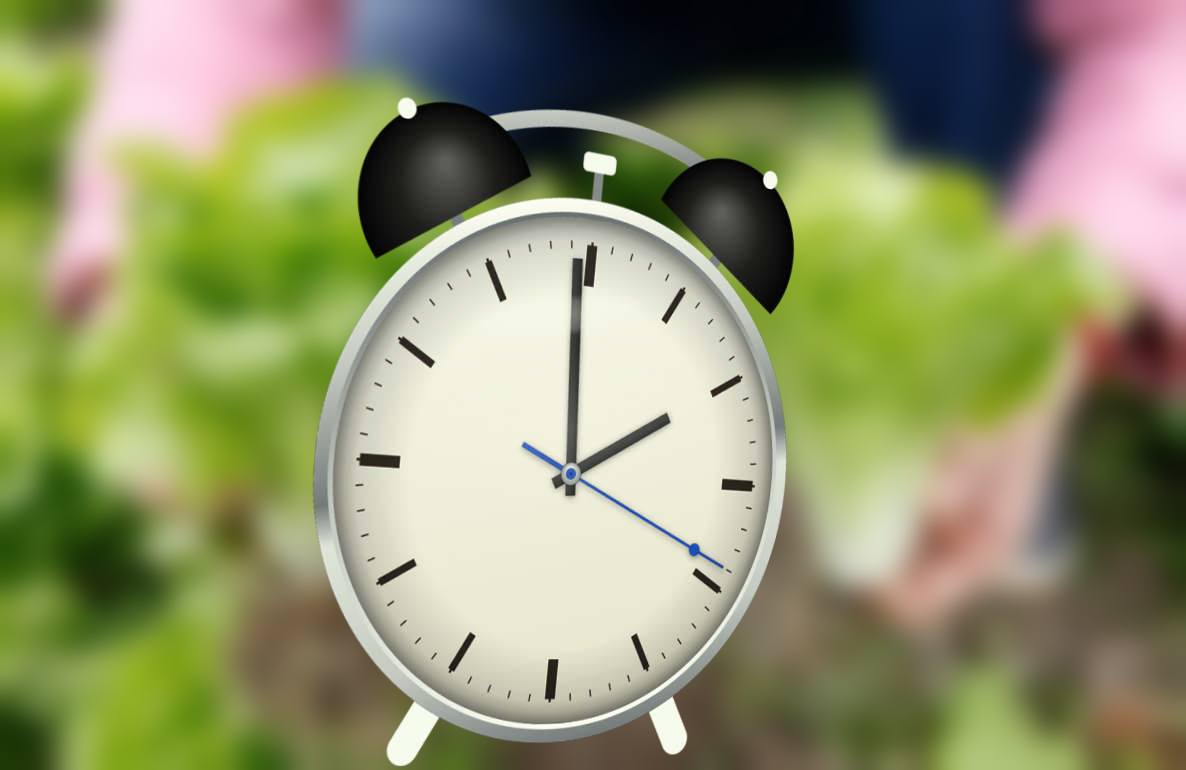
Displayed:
1,59,19
